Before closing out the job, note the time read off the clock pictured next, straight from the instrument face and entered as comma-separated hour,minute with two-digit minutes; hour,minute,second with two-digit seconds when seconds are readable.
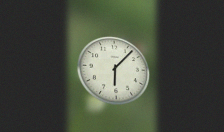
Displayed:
6,07
